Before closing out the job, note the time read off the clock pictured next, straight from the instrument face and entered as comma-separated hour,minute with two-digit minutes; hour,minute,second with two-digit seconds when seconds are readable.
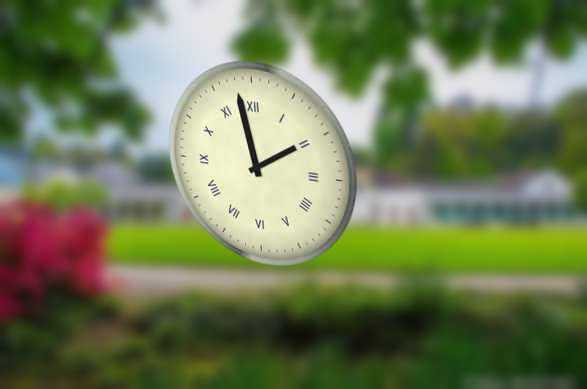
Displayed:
1,58
